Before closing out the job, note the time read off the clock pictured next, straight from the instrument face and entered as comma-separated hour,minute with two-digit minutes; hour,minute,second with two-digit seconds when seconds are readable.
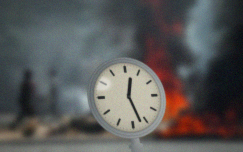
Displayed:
12,27
